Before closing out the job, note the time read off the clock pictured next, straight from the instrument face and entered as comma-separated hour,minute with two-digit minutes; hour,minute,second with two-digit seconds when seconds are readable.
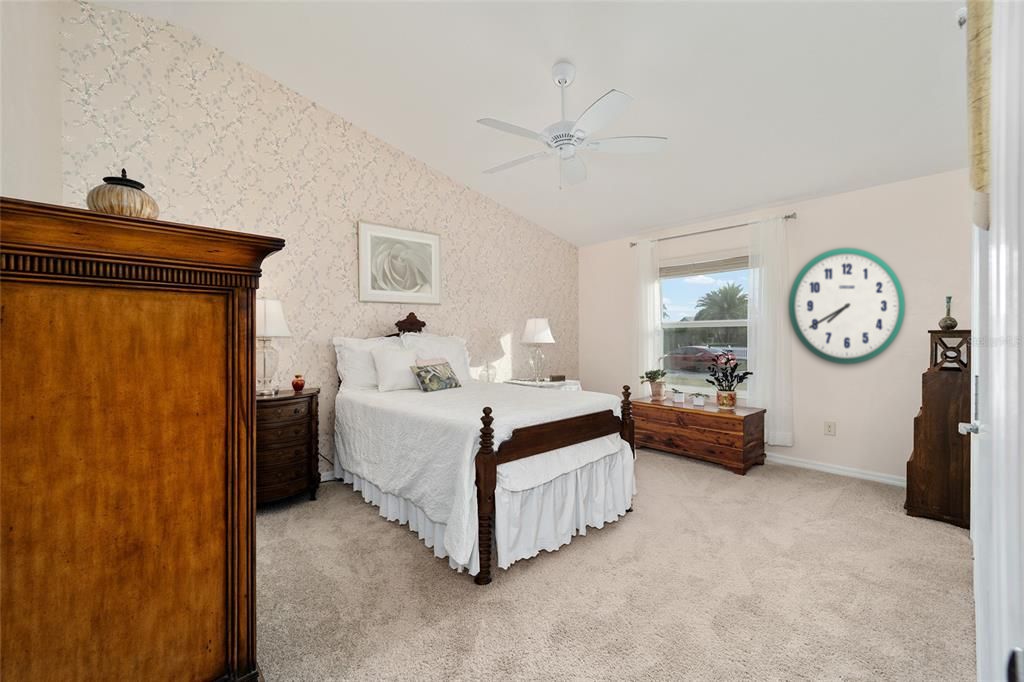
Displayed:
7,40
